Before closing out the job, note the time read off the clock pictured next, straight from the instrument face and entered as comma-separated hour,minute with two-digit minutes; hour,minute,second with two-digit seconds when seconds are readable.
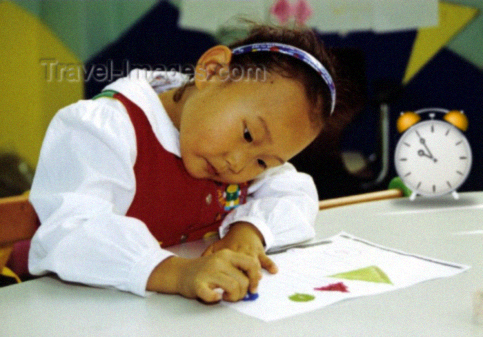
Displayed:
9,55
